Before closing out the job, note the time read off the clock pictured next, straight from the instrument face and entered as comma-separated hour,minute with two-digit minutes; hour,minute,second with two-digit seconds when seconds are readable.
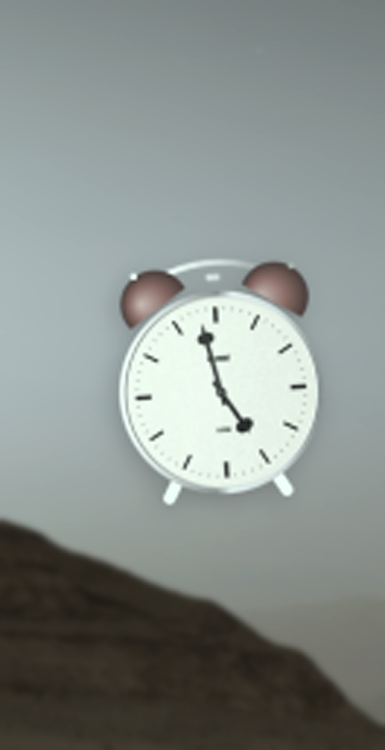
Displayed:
4,58
